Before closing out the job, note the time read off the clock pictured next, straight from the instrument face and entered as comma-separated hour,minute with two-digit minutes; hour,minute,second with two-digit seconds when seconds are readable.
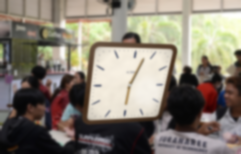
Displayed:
6,03
